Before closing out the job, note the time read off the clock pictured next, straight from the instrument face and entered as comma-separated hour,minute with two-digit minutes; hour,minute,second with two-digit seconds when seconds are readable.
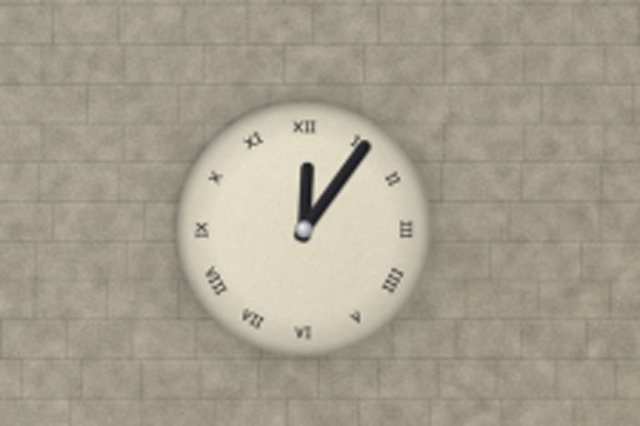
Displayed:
12,06
